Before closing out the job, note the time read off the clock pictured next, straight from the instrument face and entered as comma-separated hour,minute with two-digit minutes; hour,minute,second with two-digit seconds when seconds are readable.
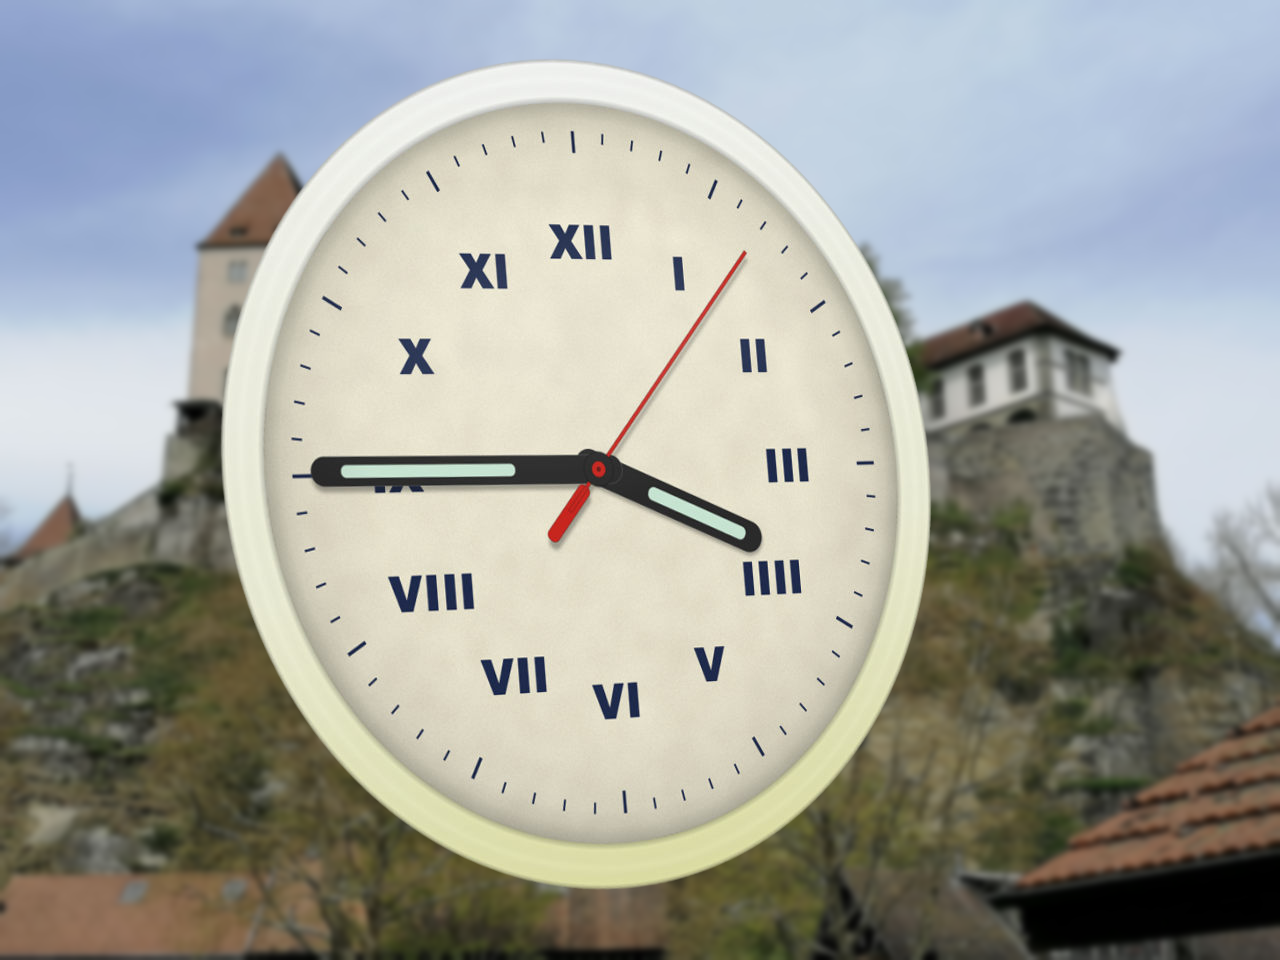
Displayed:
3,45,07
